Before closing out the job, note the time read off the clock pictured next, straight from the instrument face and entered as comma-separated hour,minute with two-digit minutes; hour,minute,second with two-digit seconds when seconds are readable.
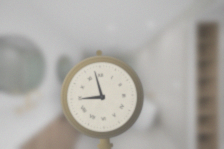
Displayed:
8,58
